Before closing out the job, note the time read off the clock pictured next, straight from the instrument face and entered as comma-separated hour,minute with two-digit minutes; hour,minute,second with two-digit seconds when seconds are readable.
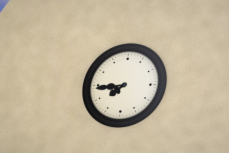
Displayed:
7,44
